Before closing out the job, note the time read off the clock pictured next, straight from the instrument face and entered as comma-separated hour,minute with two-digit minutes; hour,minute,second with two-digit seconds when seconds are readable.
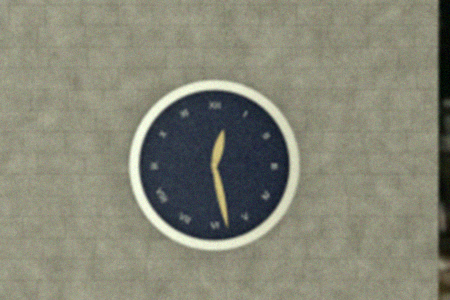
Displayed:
12,28
